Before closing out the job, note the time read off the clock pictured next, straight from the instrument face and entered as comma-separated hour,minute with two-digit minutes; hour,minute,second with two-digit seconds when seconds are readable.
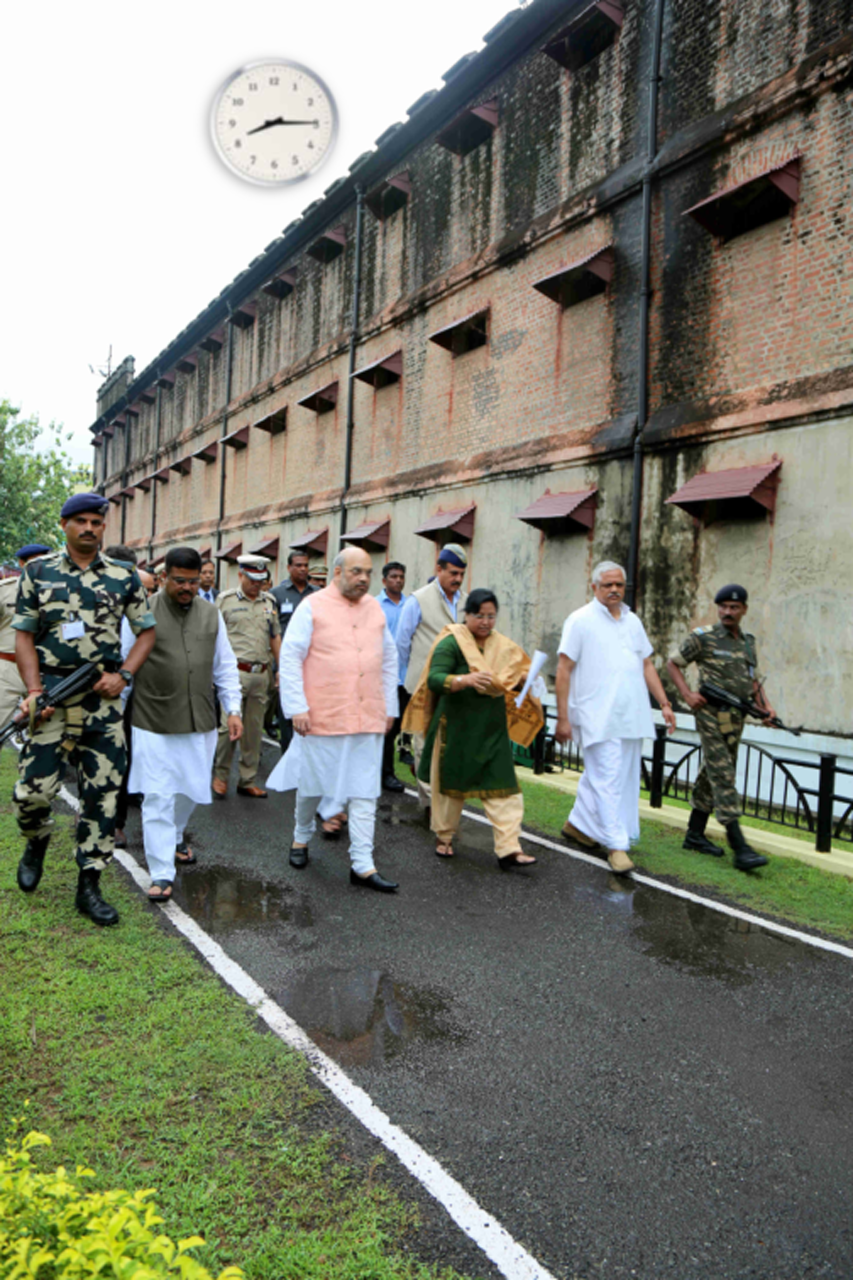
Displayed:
8,15
